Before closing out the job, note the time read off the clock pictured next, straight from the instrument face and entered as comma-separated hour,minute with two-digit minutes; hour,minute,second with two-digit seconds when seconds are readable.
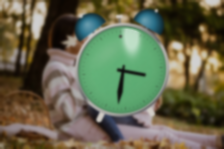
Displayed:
3,32
